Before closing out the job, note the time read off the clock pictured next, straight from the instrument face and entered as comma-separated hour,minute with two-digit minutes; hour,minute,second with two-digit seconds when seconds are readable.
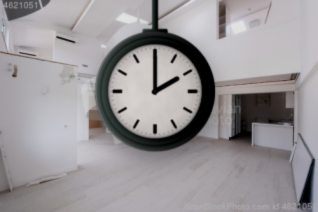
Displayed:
2,00
